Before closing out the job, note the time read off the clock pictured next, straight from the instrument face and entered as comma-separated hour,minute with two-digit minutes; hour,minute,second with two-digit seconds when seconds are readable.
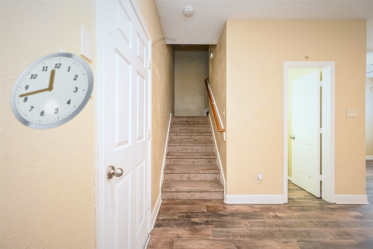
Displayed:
11,42
